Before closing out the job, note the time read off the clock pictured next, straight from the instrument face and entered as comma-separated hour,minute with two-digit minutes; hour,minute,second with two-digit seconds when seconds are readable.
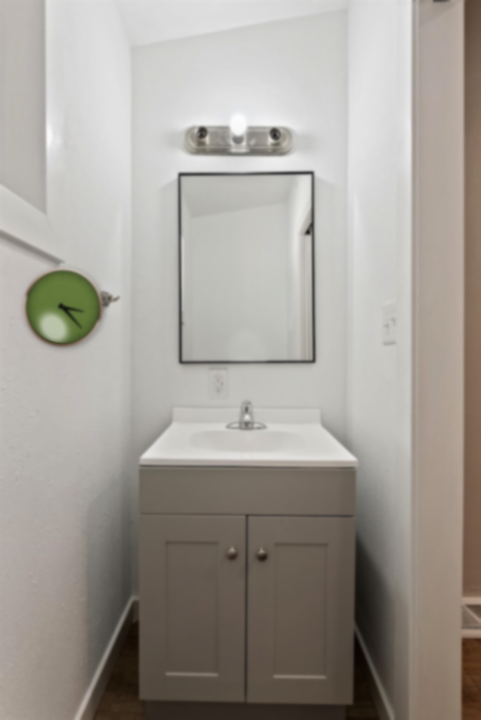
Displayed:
3,23
